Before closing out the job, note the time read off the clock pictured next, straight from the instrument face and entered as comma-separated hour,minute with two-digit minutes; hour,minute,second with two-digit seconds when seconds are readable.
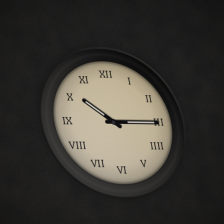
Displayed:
10,15
